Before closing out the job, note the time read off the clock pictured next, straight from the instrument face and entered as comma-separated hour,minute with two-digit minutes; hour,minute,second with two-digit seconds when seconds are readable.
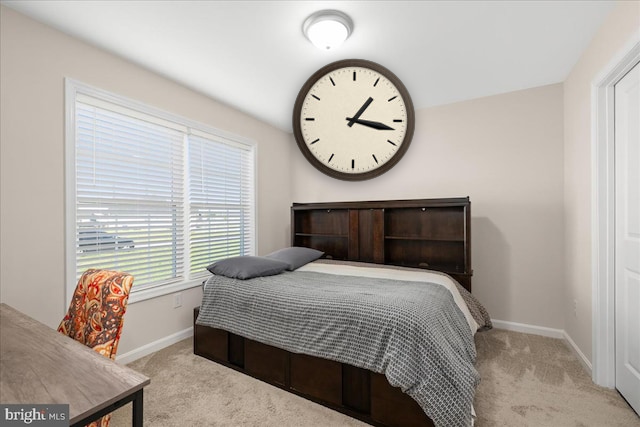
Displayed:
1,17
